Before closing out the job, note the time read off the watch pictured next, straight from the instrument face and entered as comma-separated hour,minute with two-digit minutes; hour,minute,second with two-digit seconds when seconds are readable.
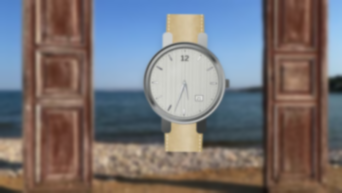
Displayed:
5,33
